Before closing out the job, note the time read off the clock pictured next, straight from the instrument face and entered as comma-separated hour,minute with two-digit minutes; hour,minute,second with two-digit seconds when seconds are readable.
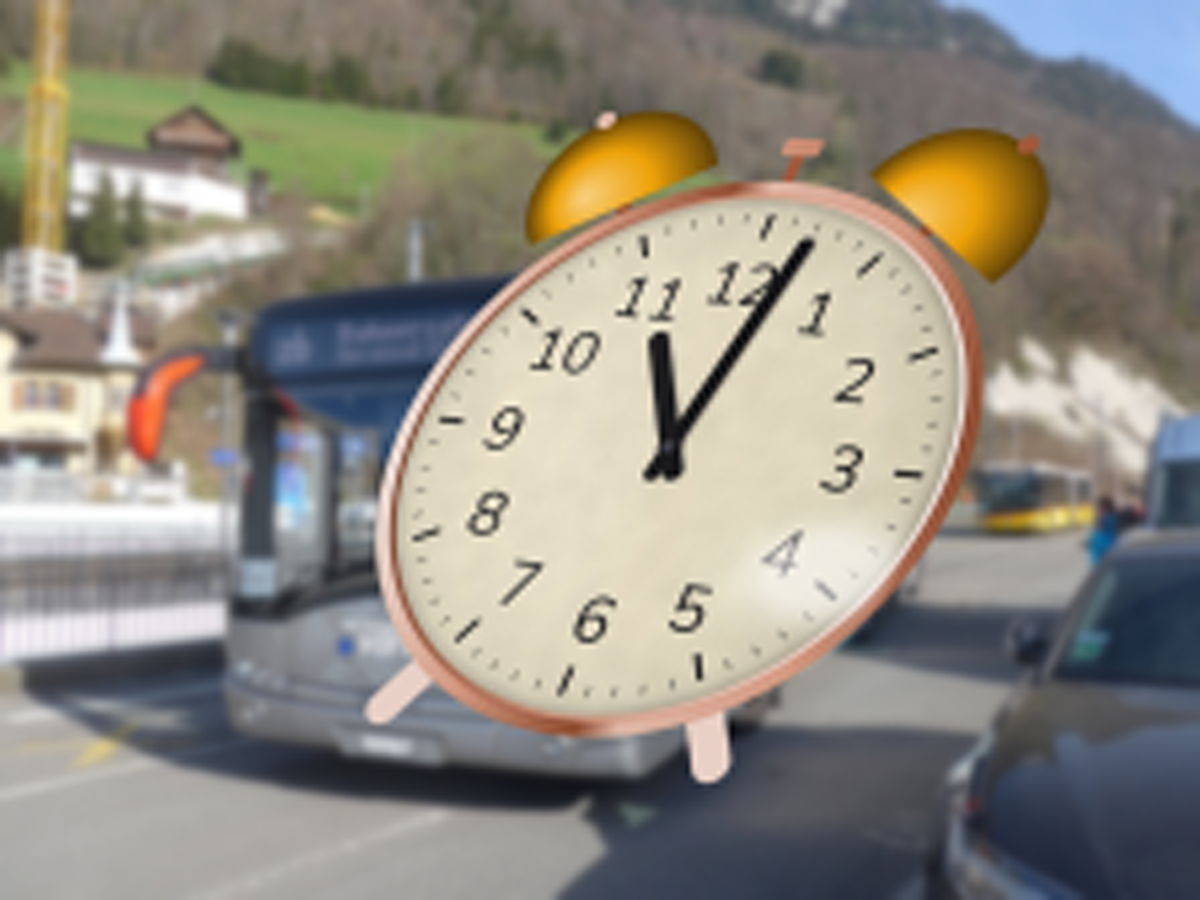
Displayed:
11,02
